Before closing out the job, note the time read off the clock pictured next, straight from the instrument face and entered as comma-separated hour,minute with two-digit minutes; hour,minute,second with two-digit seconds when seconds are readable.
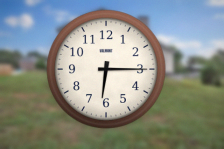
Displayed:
6,15
